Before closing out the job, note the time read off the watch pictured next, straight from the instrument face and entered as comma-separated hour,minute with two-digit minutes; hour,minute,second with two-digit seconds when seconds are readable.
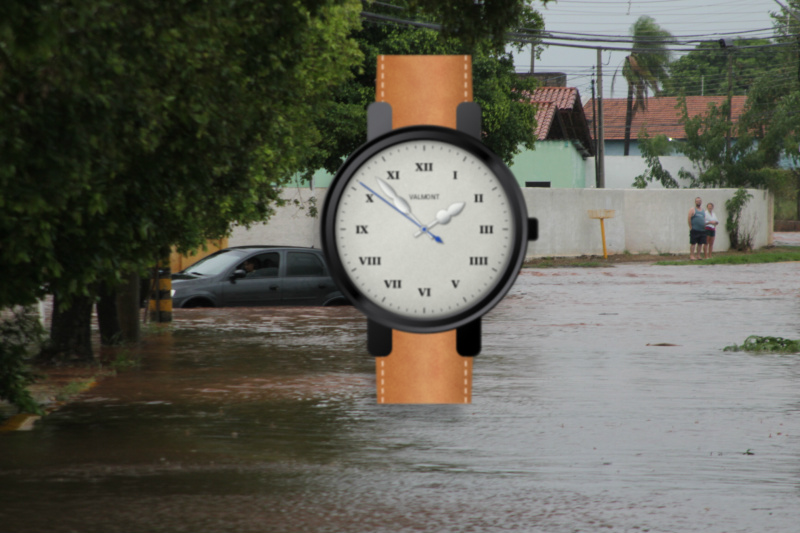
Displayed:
1,52,51
